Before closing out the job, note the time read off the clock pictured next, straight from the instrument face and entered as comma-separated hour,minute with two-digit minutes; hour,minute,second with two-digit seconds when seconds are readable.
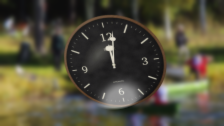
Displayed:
12,02
